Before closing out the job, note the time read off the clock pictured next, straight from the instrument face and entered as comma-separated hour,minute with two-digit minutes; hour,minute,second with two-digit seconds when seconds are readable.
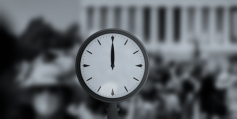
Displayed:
12,00
